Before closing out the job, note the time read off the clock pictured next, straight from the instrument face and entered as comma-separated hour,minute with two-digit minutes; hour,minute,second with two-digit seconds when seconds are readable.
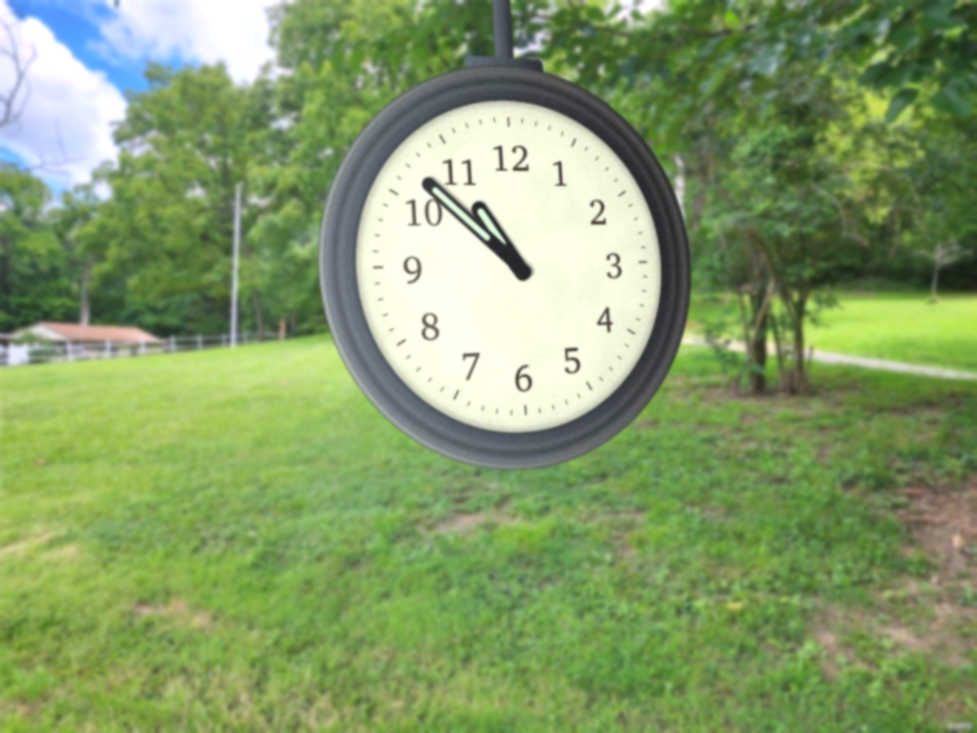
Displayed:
10,52
